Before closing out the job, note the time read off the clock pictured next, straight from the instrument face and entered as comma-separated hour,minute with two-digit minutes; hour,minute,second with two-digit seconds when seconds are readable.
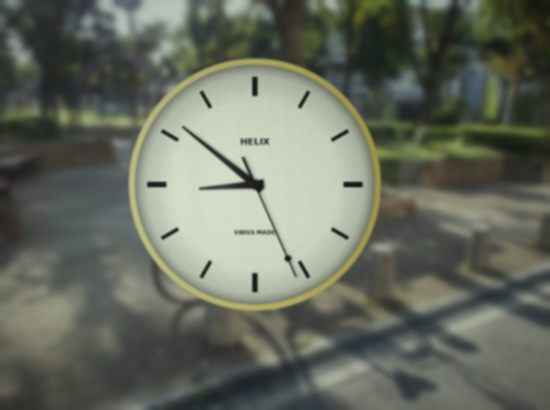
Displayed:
8,51,26
